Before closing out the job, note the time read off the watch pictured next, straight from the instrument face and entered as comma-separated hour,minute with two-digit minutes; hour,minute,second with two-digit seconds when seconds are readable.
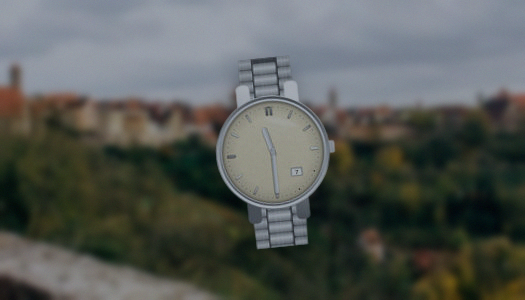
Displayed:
11,30
